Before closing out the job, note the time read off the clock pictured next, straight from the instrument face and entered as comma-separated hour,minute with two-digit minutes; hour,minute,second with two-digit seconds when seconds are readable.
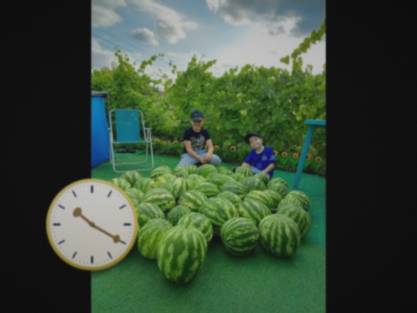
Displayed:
10,20
